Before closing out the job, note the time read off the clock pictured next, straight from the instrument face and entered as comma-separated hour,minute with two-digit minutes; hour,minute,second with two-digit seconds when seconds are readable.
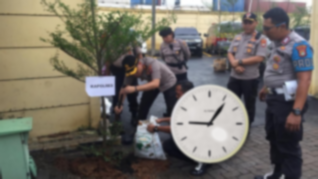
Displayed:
9,06
